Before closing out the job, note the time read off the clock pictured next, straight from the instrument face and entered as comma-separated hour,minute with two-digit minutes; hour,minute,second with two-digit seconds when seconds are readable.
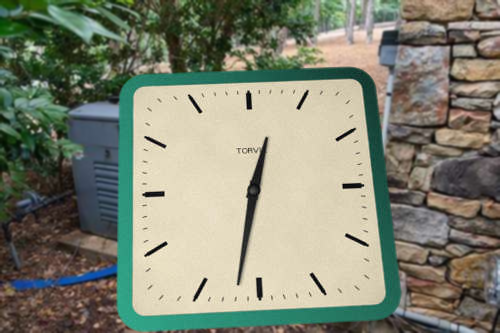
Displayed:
12,32
